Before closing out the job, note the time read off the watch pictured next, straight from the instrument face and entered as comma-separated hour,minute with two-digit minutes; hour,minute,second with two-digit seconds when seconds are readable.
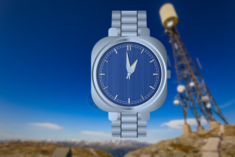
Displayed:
12,59
